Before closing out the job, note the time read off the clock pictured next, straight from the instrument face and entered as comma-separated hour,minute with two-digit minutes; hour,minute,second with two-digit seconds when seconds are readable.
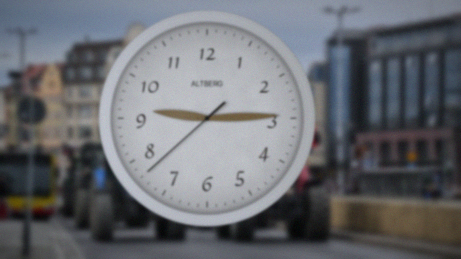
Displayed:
9,14,38
